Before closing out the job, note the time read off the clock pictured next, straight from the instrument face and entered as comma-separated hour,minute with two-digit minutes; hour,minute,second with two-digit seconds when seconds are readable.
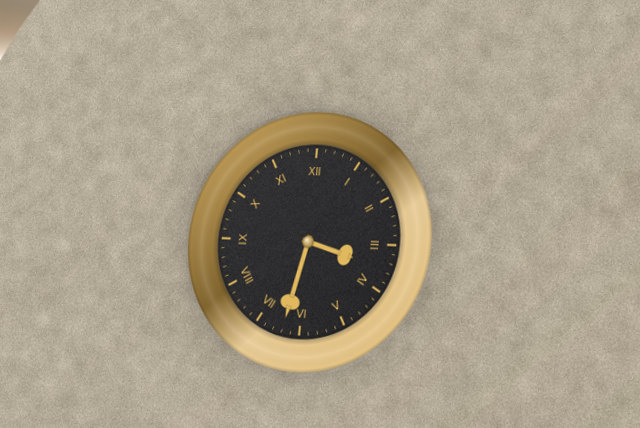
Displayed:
3,32
